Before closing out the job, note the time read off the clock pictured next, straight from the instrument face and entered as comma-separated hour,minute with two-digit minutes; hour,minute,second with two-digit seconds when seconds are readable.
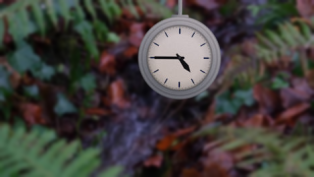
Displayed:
4,45
